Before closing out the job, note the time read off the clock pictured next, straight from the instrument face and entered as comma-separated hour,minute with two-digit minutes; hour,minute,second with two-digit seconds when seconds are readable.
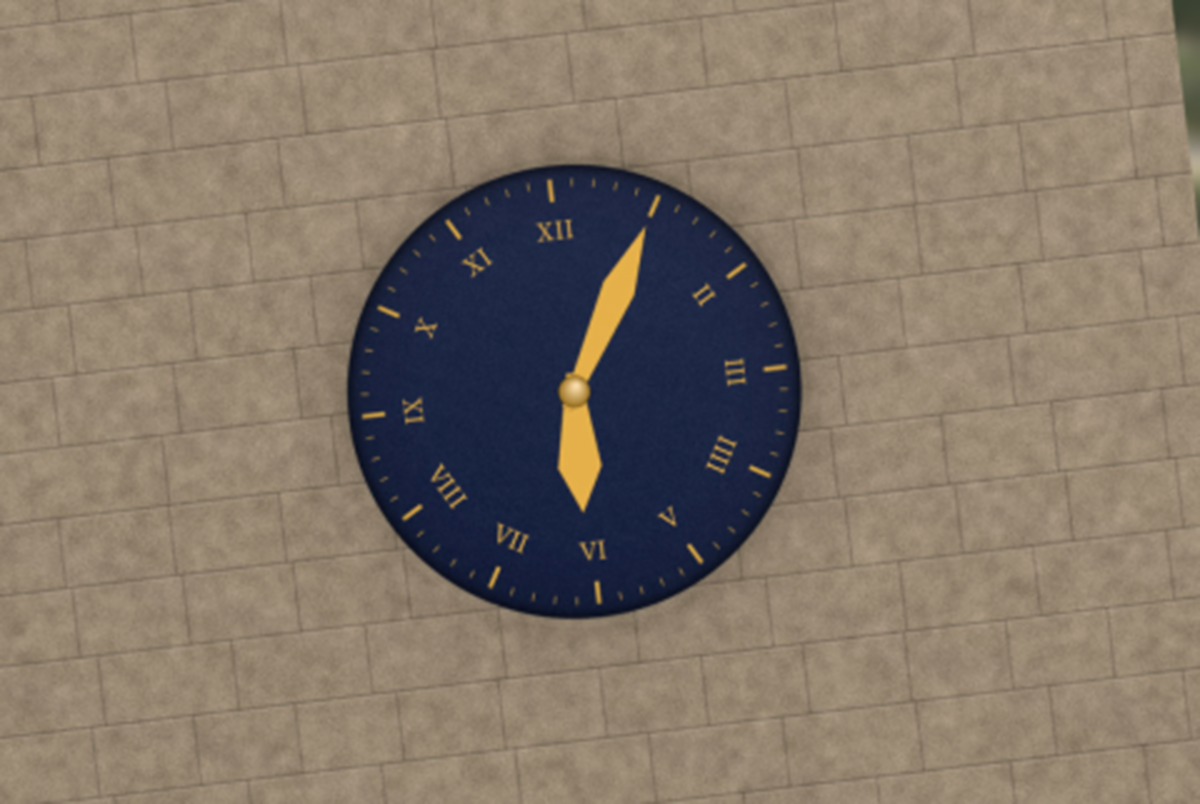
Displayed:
6,05
